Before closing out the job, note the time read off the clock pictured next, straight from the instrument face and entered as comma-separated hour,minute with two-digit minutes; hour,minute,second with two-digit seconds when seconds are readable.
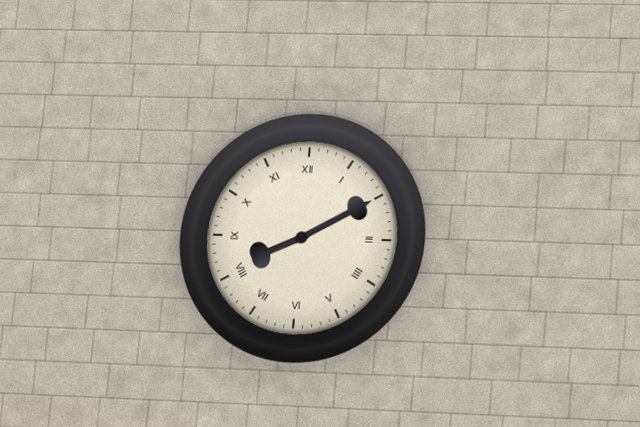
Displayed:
8,10
